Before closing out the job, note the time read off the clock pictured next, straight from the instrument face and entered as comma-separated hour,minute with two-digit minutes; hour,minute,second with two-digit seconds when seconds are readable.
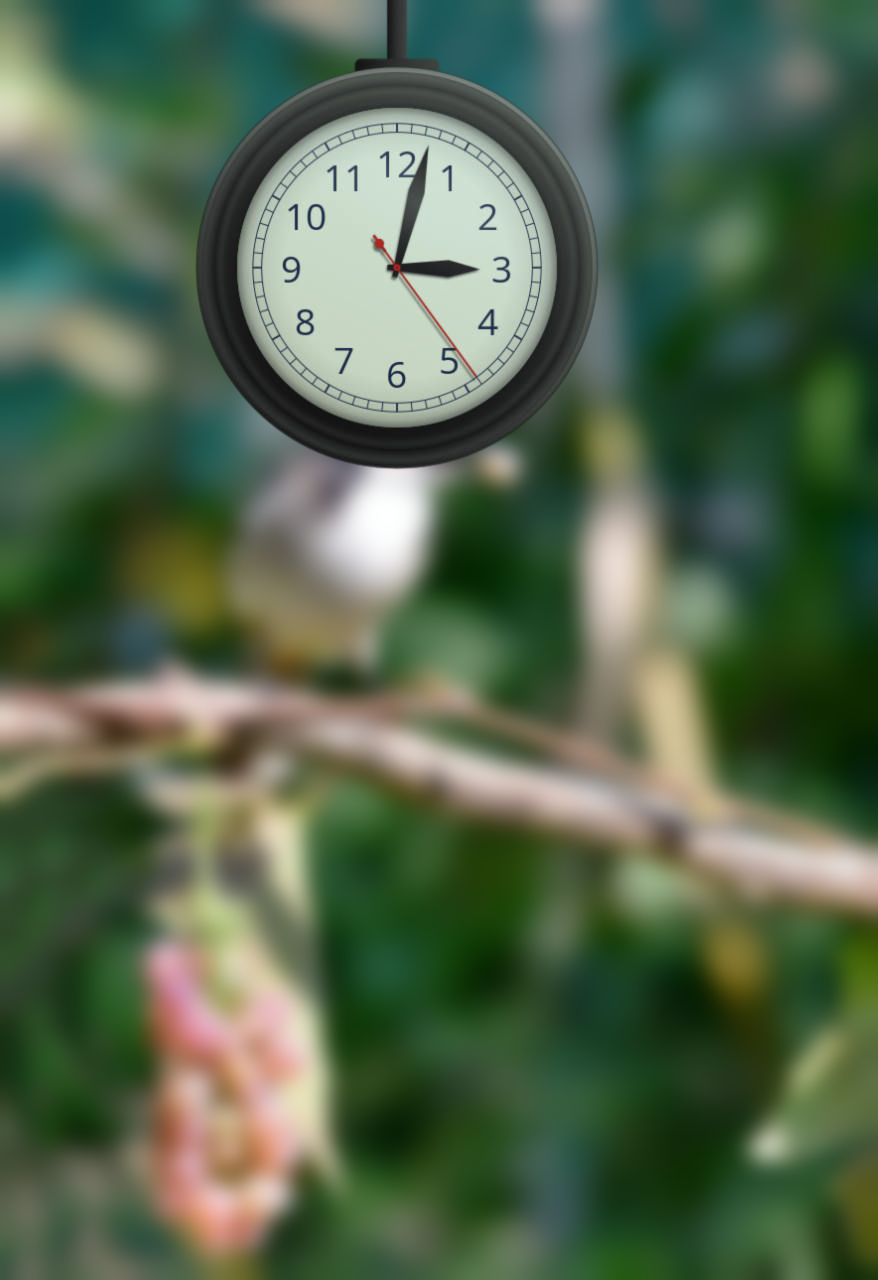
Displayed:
3,02,24
